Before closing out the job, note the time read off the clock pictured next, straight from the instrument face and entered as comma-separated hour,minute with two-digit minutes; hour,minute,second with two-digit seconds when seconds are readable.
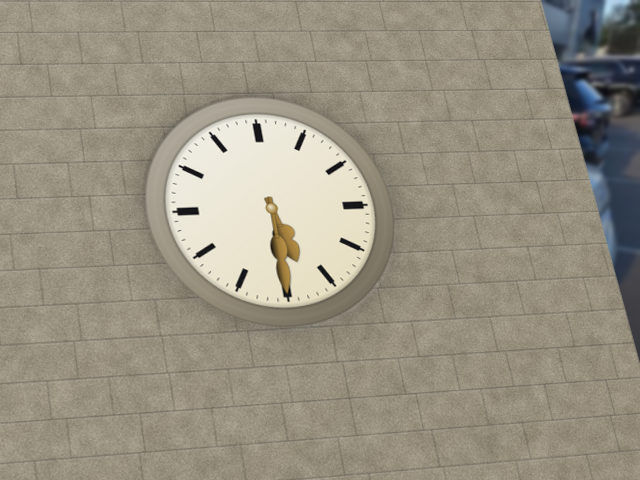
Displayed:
5,30
